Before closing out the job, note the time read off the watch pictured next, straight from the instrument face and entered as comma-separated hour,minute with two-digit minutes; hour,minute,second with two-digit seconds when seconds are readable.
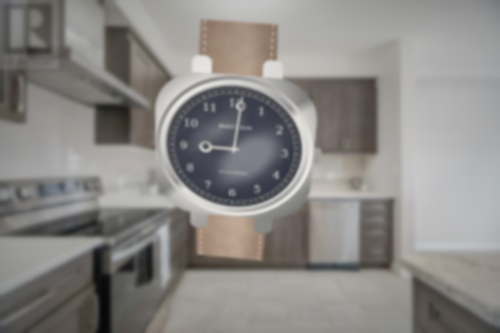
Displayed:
9,01
